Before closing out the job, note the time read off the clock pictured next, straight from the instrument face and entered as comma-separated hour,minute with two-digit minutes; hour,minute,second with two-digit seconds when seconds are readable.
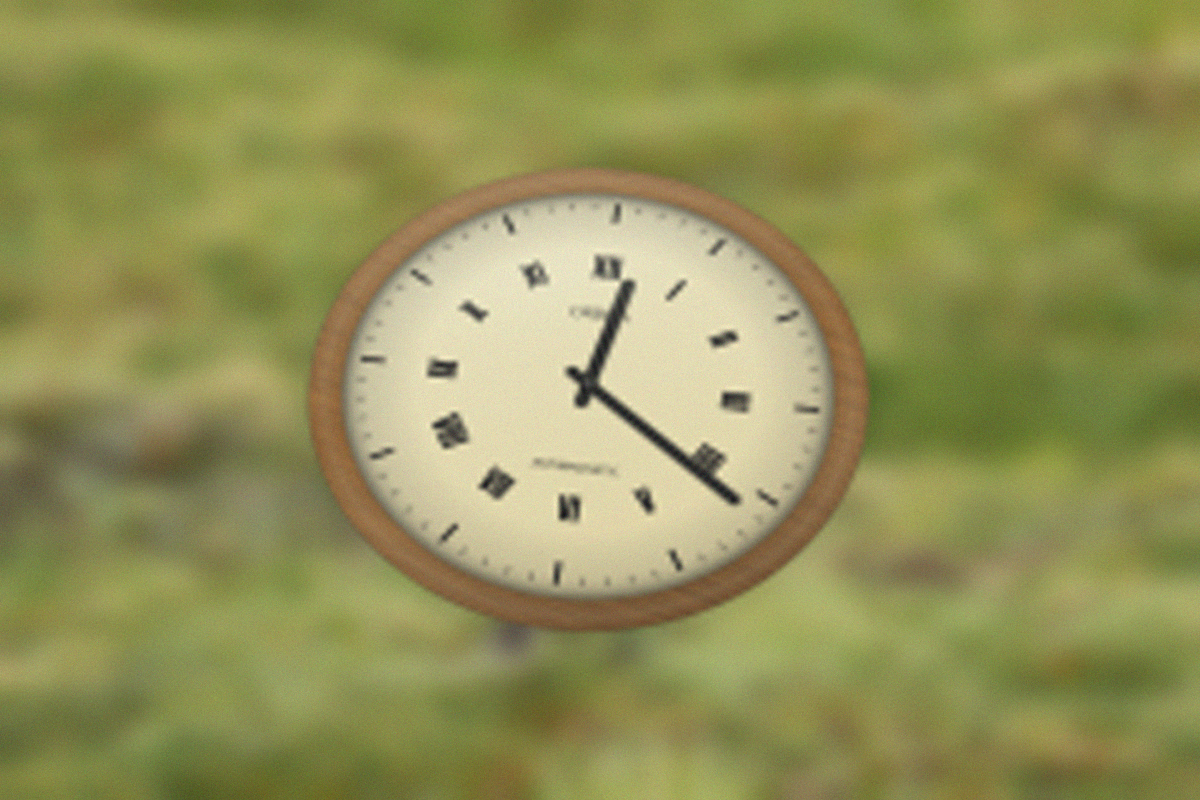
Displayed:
12,21
